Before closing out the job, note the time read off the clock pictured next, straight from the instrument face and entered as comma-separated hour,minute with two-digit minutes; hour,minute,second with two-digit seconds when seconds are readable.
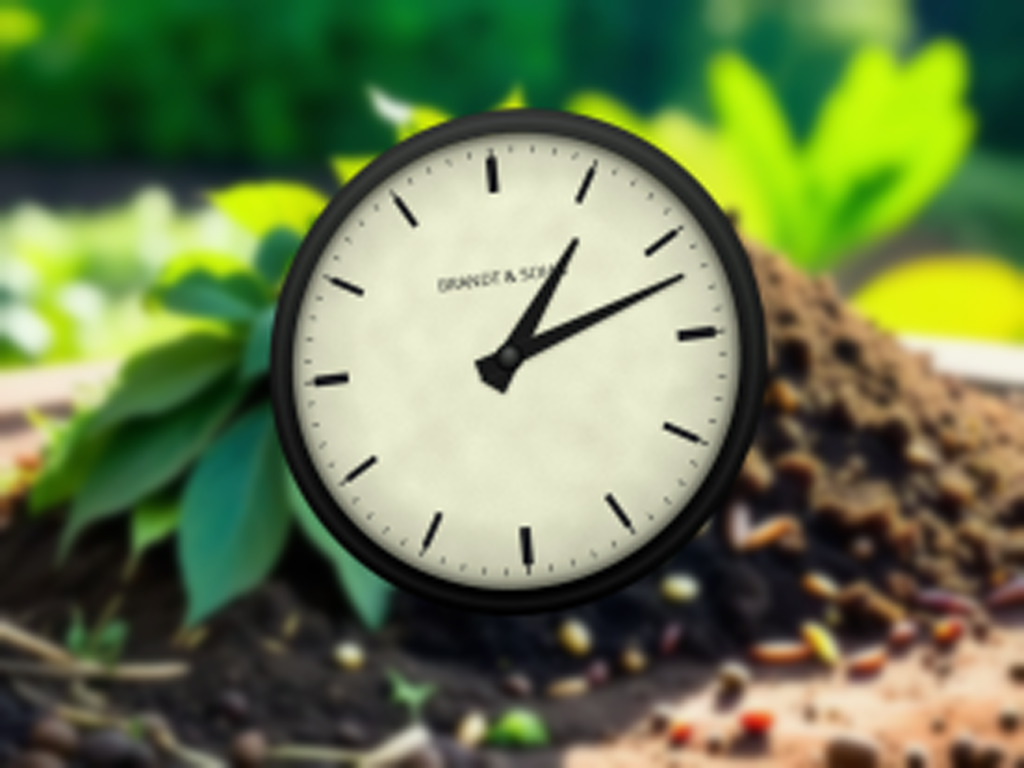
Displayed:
1,12
